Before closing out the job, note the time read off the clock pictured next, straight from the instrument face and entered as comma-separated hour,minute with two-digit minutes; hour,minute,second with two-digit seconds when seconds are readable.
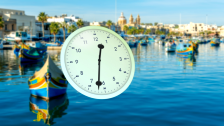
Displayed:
12,32
